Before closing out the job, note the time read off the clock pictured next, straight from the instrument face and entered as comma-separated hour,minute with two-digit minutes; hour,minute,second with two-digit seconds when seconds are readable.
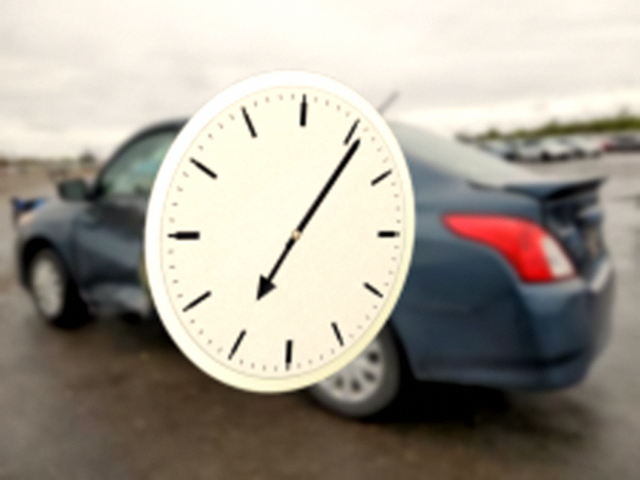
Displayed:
7,06
